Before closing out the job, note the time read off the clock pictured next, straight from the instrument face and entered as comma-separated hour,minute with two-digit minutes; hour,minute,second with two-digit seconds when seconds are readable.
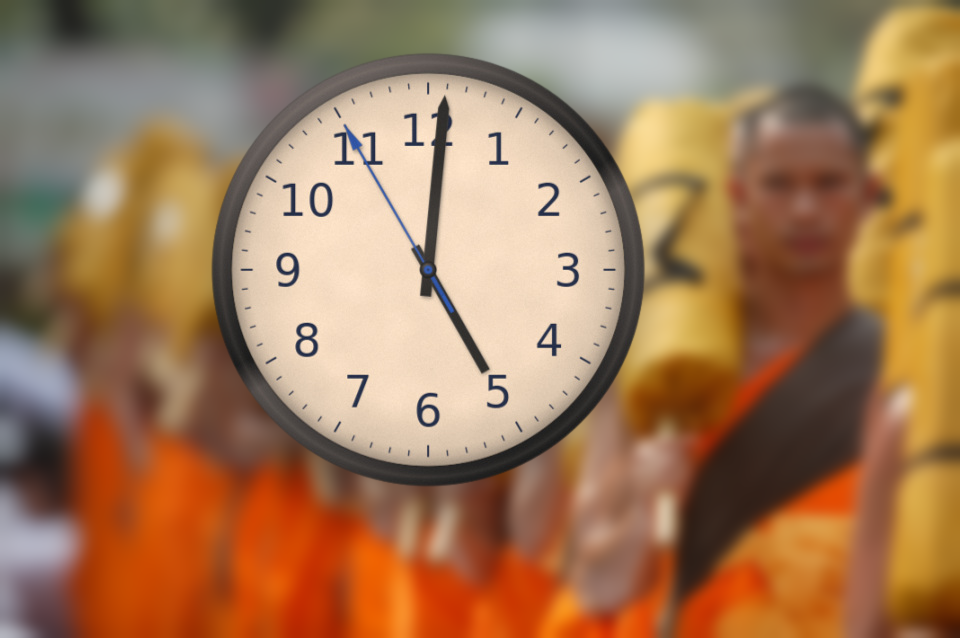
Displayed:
5,00,55
